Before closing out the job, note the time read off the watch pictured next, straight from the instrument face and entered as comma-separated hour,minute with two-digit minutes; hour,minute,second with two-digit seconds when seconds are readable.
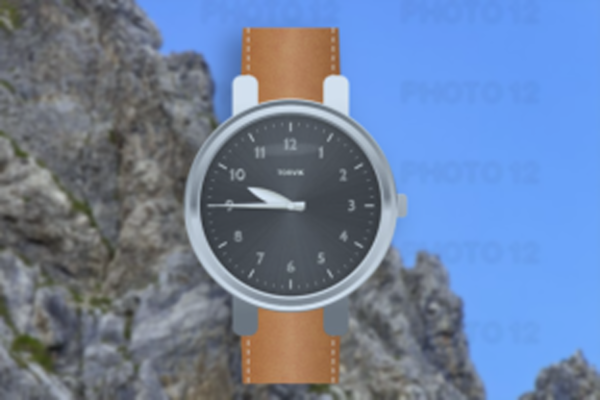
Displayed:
9,45
